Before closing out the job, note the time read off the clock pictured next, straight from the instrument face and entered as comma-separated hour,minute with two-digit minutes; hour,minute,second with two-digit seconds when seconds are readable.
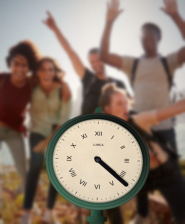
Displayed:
4,22
